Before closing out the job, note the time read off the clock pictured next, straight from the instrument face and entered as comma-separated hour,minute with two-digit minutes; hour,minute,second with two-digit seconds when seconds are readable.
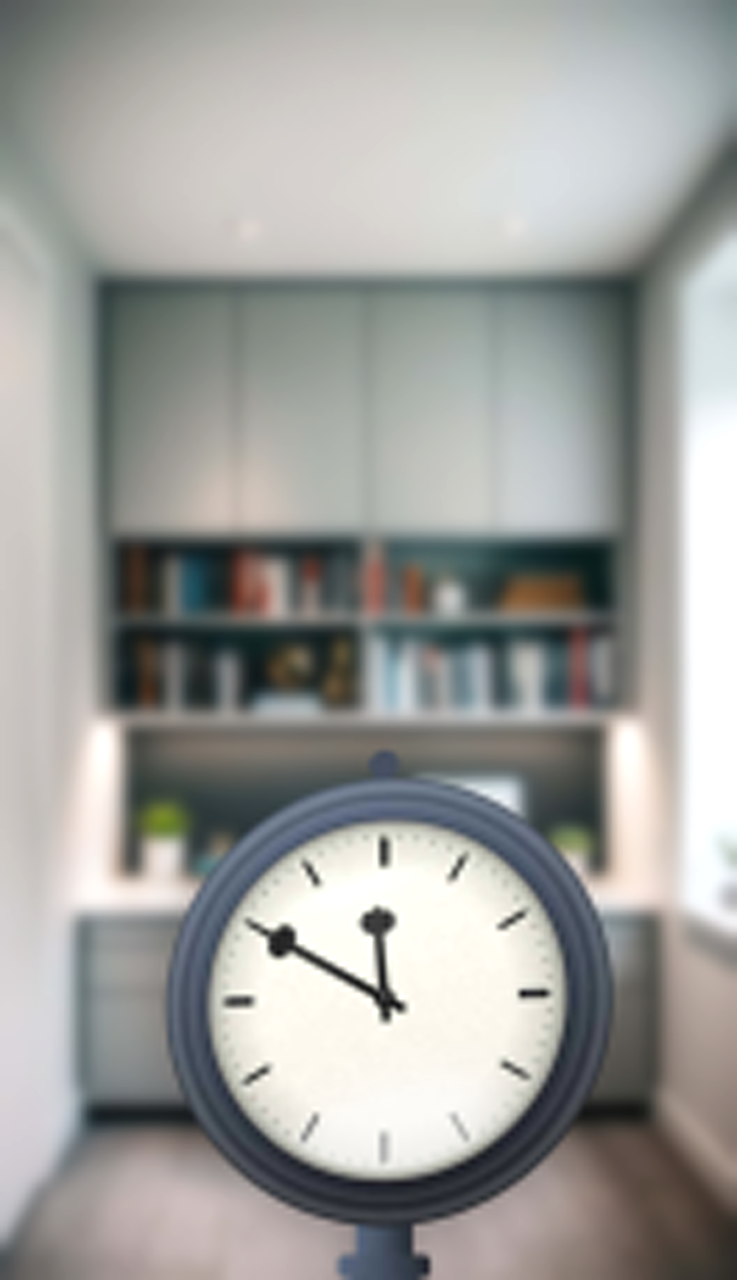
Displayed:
11,50
